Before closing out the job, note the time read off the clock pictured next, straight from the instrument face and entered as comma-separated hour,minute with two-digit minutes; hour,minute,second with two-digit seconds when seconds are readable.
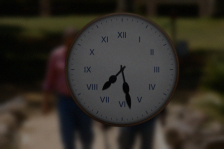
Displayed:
7,28
